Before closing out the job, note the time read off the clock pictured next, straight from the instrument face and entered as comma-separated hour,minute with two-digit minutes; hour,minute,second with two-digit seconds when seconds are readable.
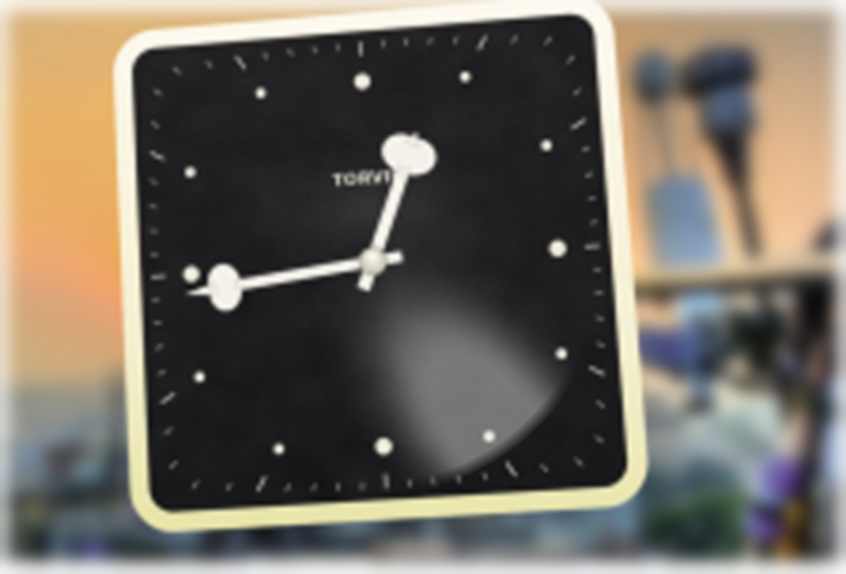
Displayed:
12,44
